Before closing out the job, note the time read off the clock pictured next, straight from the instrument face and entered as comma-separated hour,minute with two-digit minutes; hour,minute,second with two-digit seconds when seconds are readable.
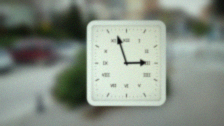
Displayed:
2,57
